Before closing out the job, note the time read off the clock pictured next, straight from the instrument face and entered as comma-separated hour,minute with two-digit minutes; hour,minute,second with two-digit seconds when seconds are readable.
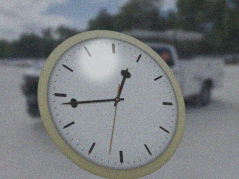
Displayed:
12,43,32
